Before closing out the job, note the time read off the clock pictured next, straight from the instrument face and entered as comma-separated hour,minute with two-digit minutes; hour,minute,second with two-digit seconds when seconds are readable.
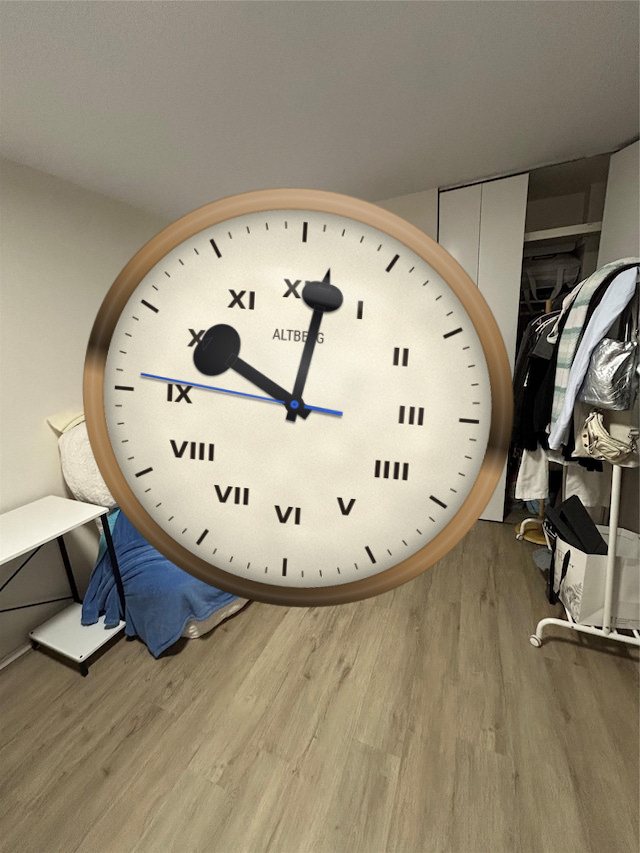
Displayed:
10,01,46
